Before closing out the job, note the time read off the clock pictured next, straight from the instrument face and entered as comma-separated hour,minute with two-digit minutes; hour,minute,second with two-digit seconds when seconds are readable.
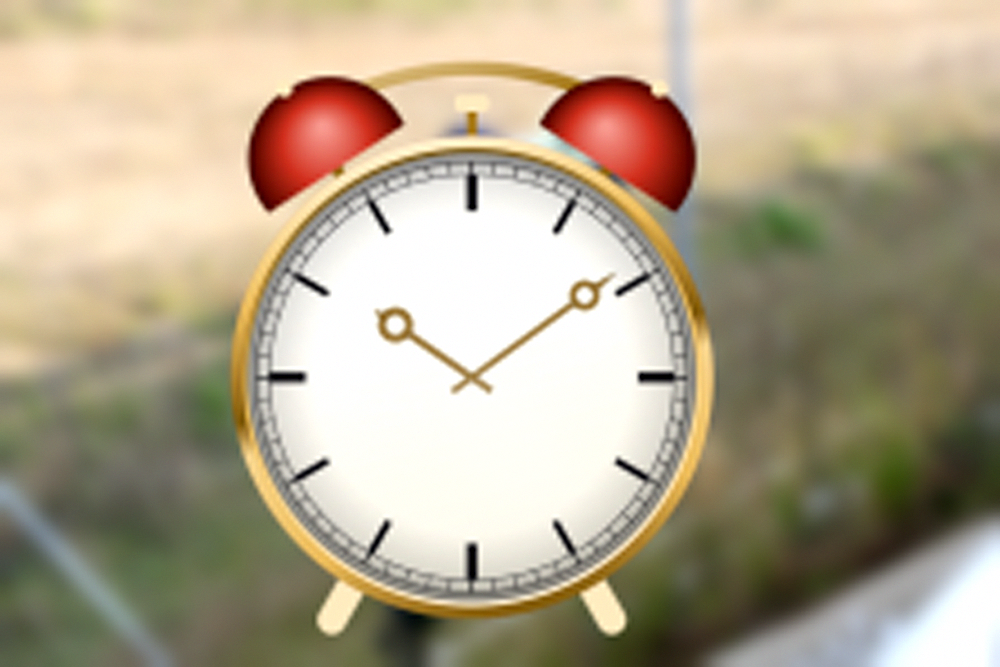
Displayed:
10,09
